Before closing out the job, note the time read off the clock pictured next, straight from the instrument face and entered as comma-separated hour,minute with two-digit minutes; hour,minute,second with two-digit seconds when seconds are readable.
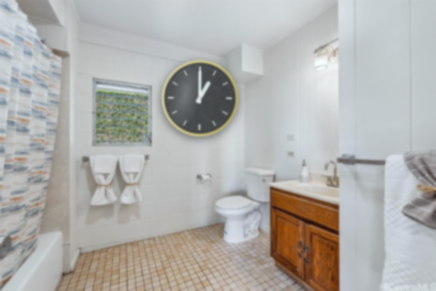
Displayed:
1,00
